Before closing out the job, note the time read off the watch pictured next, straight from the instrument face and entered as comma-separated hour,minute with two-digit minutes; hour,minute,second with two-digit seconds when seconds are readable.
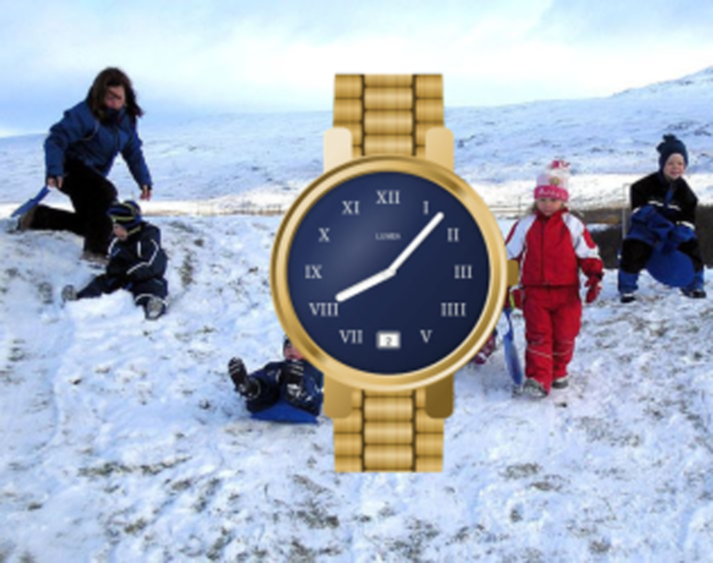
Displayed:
8,07
